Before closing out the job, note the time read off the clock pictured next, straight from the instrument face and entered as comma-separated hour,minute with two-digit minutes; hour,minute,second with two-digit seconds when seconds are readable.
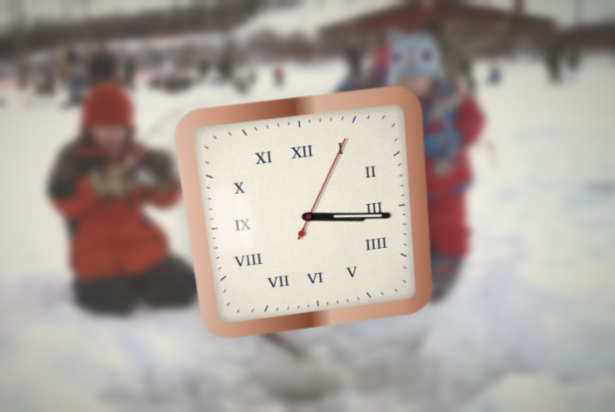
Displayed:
3,16,05
